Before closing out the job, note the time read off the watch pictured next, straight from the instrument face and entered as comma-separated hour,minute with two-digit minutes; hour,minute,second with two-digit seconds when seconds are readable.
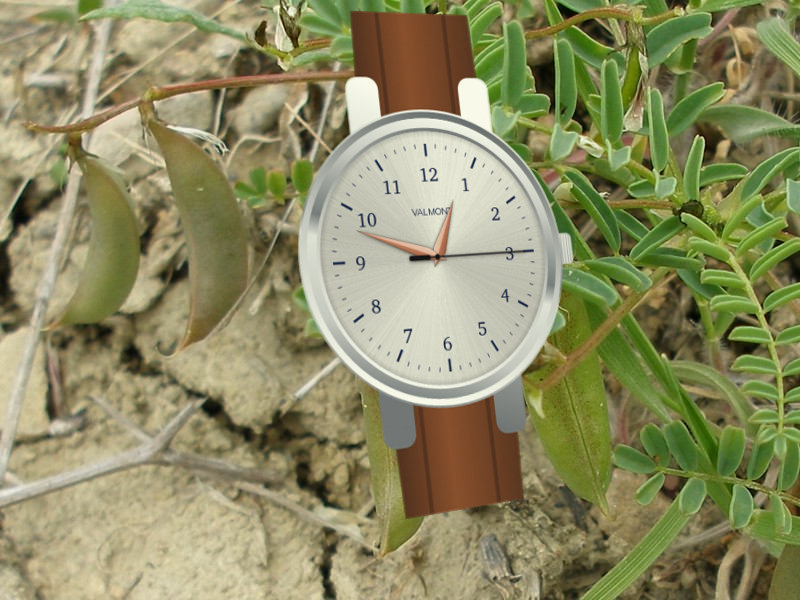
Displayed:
12,48,15
